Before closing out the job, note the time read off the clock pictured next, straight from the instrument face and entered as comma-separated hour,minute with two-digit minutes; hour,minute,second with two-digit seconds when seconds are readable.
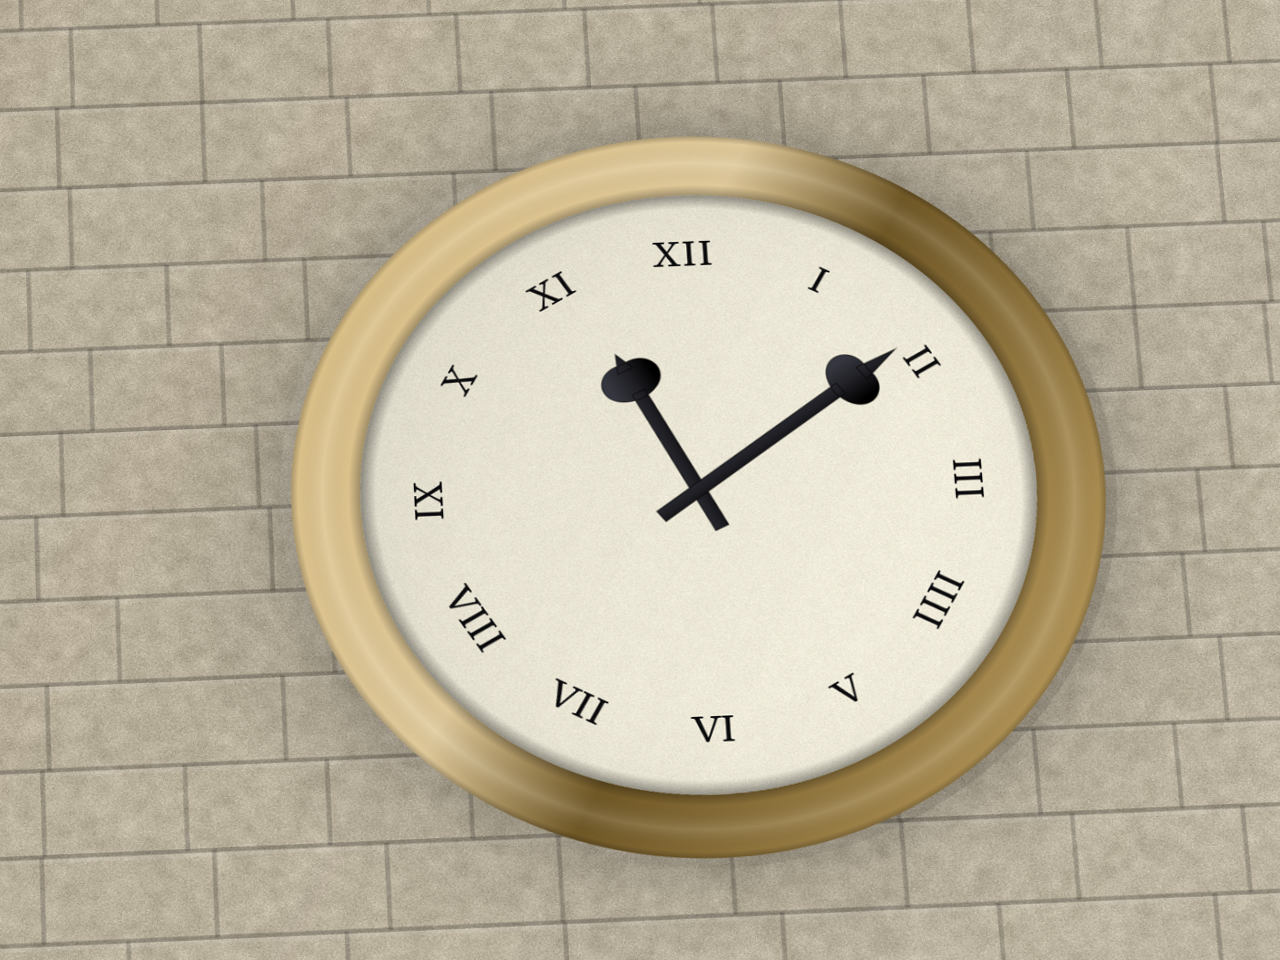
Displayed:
11,09
